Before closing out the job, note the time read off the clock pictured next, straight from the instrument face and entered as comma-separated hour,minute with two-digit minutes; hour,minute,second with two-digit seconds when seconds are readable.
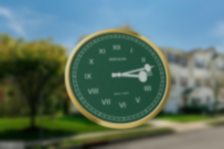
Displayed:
3,13
